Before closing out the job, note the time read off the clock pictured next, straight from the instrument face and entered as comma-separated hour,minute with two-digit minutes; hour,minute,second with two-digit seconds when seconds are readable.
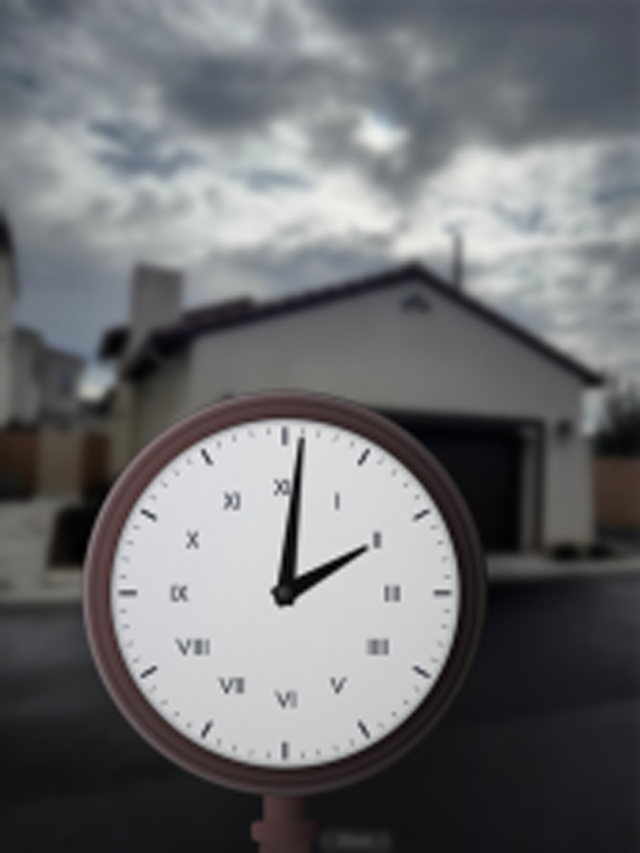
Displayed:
2,01
